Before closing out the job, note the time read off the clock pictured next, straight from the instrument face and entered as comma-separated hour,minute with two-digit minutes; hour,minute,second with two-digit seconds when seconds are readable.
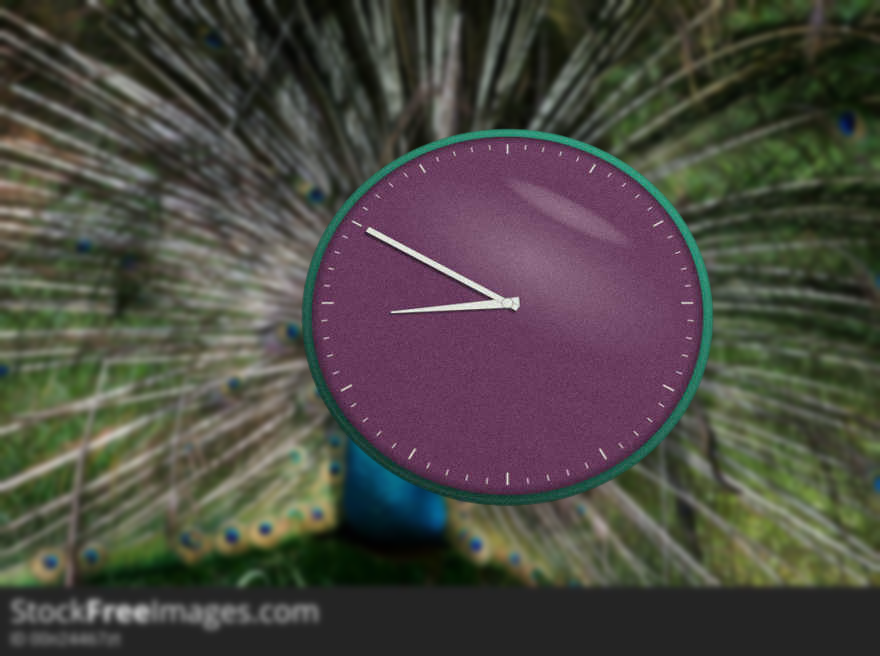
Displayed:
8,50
